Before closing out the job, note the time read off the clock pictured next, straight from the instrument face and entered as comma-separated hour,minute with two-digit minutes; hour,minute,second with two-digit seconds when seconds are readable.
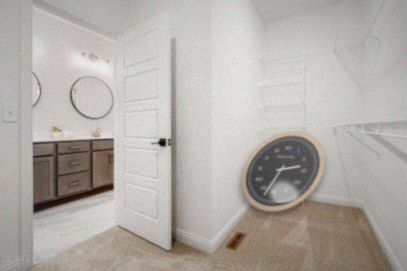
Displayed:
2,33
